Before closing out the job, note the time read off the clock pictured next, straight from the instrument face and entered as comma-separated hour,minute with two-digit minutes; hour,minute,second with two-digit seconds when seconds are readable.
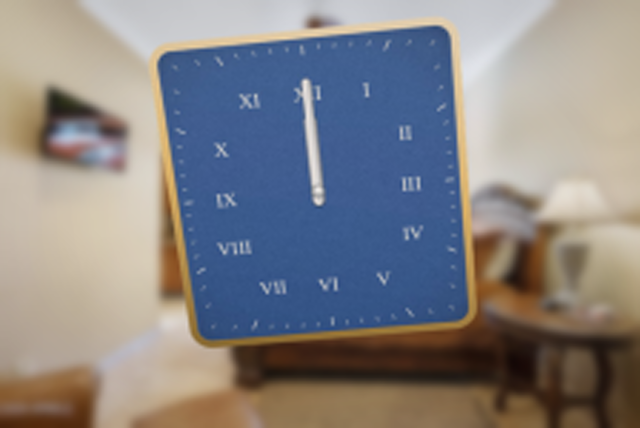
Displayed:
12,00
